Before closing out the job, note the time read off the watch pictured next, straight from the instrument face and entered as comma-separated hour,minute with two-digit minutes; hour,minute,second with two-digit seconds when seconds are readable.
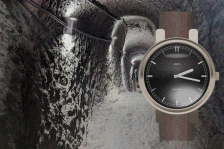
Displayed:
2,17
